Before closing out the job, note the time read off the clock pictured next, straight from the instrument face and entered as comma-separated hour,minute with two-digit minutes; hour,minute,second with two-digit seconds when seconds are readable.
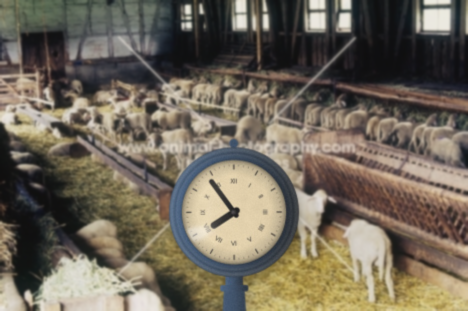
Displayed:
7,54
